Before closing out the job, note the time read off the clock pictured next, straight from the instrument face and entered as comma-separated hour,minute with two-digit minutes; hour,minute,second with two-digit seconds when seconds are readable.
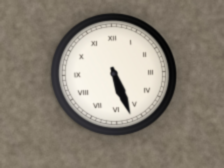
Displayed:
5,27
